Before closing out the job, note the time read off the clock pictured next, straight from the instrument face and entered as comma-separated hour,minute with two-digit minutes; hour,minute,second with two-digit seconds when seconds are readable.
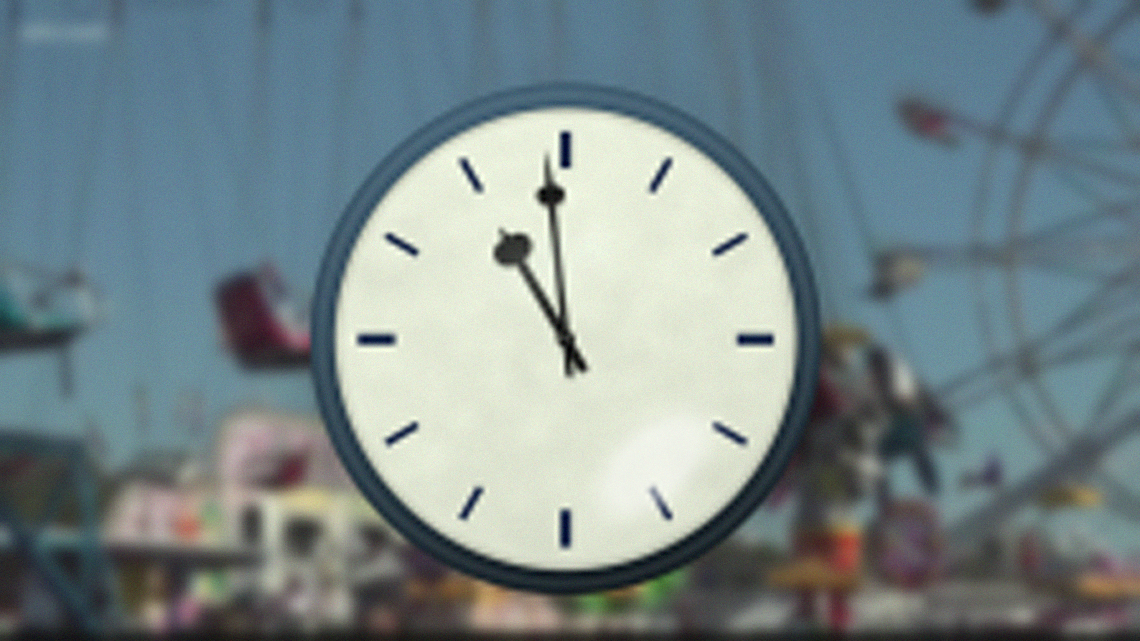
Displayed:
10,59
